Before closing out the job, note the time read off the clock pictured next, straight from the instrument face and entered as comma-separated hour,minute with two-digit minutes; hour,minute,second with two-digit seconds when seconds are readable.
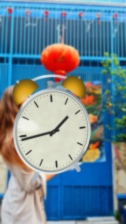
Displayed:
1,44
